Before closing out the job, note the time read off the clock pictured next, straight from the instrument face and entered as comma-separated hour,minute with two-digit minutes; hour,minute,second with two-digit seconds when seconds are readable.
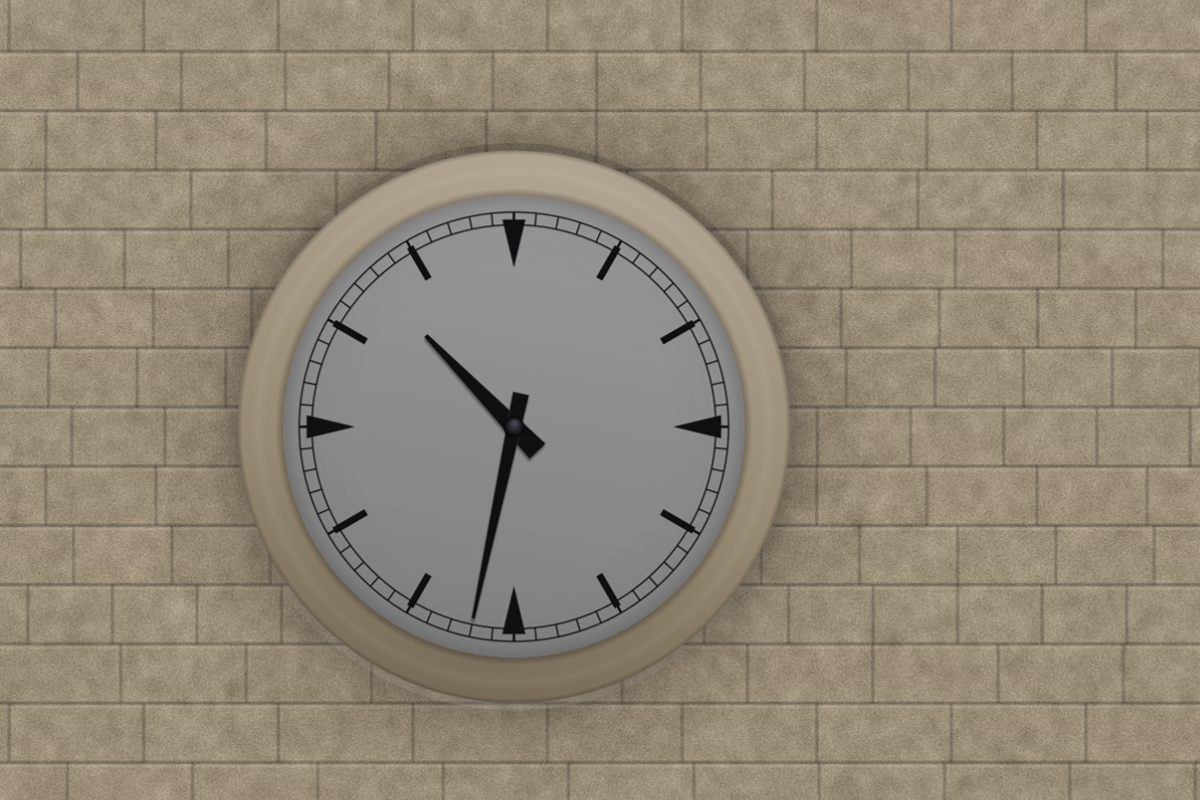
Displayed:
10,32
